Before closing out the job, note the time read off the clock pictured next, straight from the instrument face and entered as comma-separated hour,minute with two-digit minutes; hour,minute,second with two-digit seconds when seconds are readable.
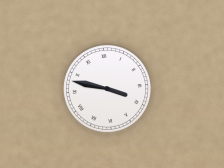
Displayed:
3,48
